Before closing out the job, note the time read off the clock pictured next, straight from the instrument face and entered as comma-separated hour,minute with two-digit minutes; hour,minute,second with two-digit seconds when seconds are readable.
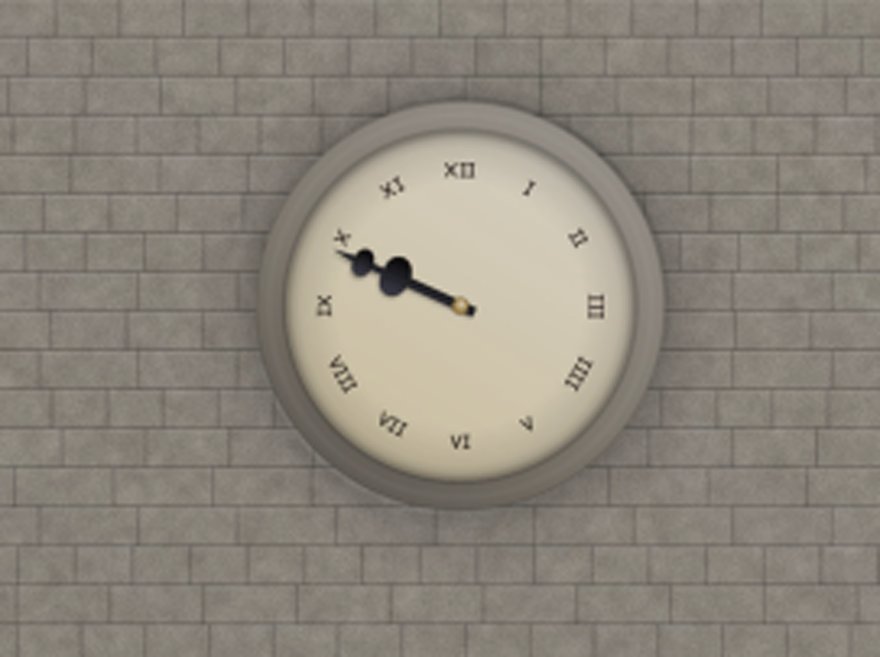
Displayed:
9,49
